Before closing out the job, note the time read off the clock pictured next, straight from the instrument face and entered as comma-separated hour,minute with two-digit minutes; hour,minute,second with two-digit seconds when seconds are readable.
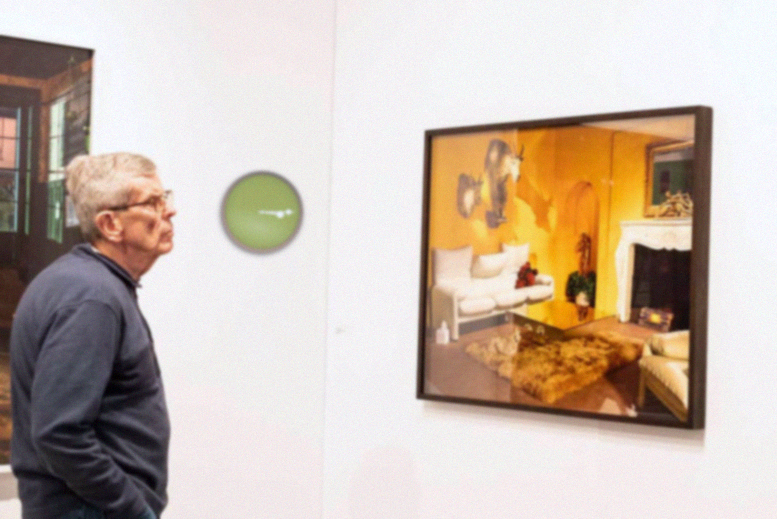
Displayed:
3,15
